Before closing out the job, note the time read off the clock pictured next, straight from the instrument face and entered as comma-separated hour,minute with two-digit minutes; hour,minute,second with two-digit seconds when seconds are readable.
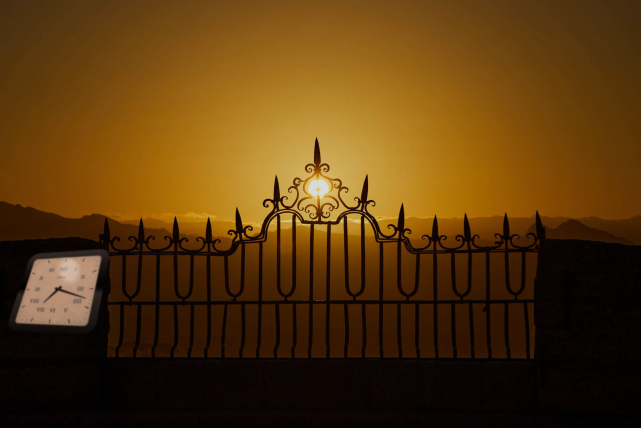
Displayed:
7,18
